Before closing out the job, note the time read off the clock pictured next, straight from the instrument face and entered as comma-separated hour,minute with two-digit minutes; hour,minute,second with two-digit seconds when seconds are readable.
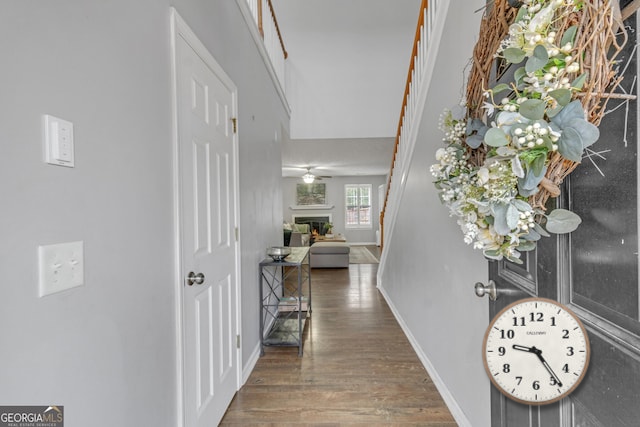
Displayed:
9,24
